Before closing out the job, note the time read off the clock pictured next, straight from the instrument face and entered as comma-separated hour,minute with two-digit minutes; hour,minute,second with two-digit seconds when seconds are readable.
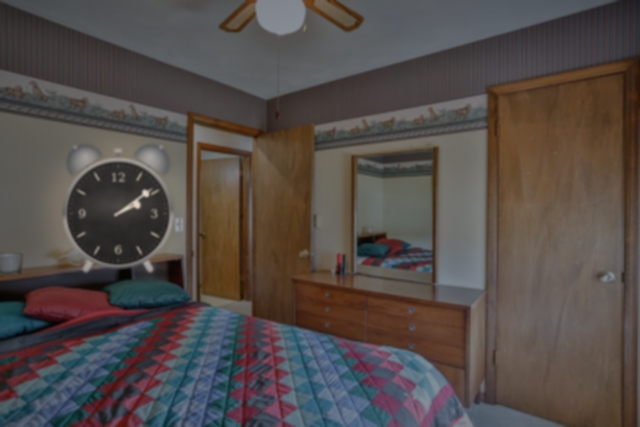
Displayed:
2,09
